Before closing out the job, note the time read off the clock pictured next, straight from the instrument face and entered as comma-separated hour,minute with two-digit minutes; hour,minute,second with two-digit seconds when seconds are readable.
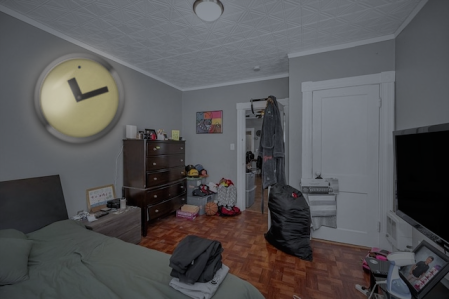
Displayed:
11,12
